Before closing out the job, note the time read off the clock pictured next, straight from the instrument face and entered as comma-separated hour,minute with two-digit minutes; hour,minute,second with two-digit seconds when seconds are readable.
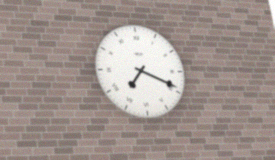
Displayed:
7,19
